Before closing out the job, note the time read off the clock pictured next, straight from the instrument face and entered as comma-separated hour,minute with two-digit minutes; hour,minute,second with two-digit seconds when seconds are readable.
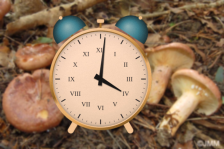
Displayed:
4,01
